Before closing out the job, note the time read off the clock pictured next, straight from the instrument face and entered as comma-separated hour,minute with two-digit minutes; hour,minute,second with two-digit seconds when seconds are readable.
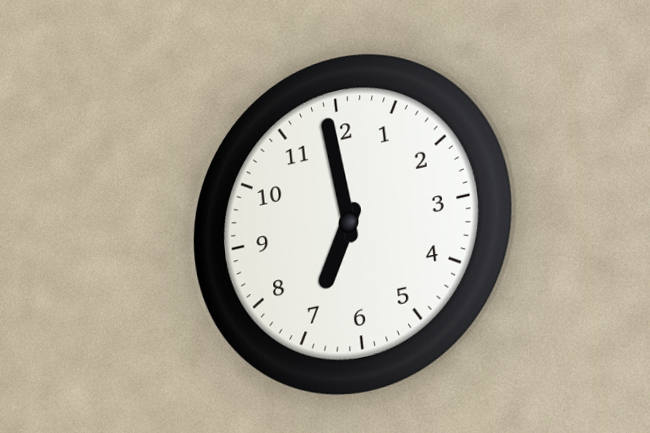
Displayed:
6,59
